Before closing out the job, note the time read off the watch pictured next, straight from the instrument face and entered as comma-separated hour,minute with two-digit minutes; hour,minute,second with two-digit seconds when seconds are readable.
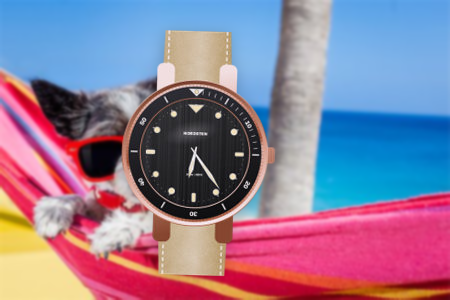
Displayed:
6,24
